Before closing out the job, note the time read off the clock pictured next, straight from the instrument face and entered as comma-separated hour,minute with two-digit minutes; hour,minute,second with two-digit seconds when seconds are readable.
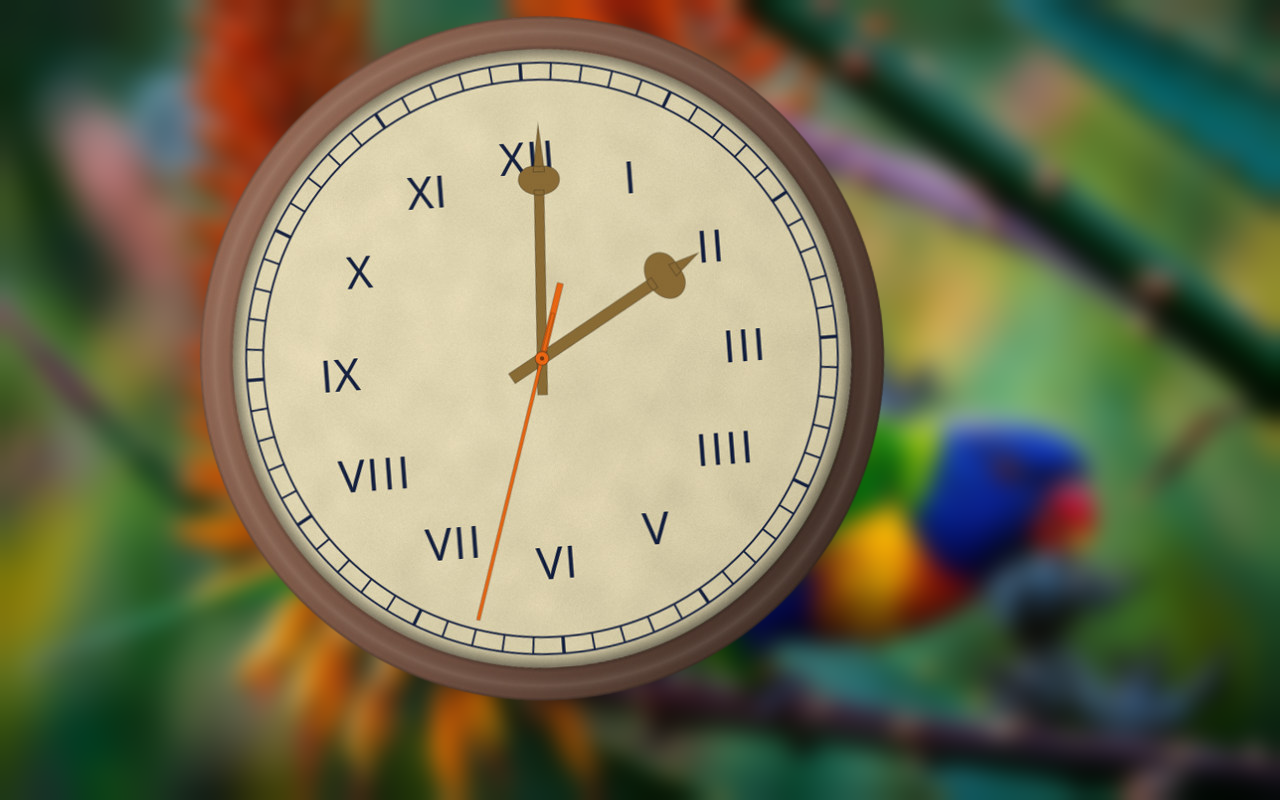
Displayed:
2,00,33
